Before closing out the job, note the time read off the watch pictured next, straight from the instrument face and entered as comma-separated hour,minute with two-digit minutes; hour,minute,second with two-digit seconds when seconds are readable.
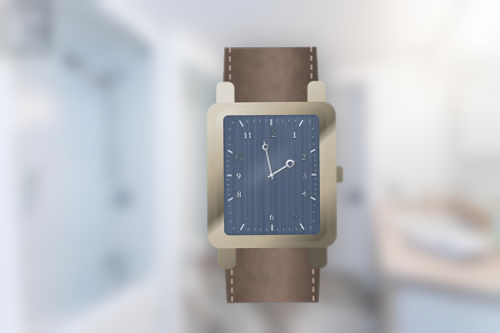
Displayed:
1,58
